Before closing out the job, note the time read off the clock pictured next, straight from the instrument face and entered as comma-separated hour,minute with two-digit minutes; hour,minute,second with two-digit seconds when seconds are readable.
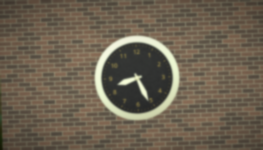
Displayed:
8,26
